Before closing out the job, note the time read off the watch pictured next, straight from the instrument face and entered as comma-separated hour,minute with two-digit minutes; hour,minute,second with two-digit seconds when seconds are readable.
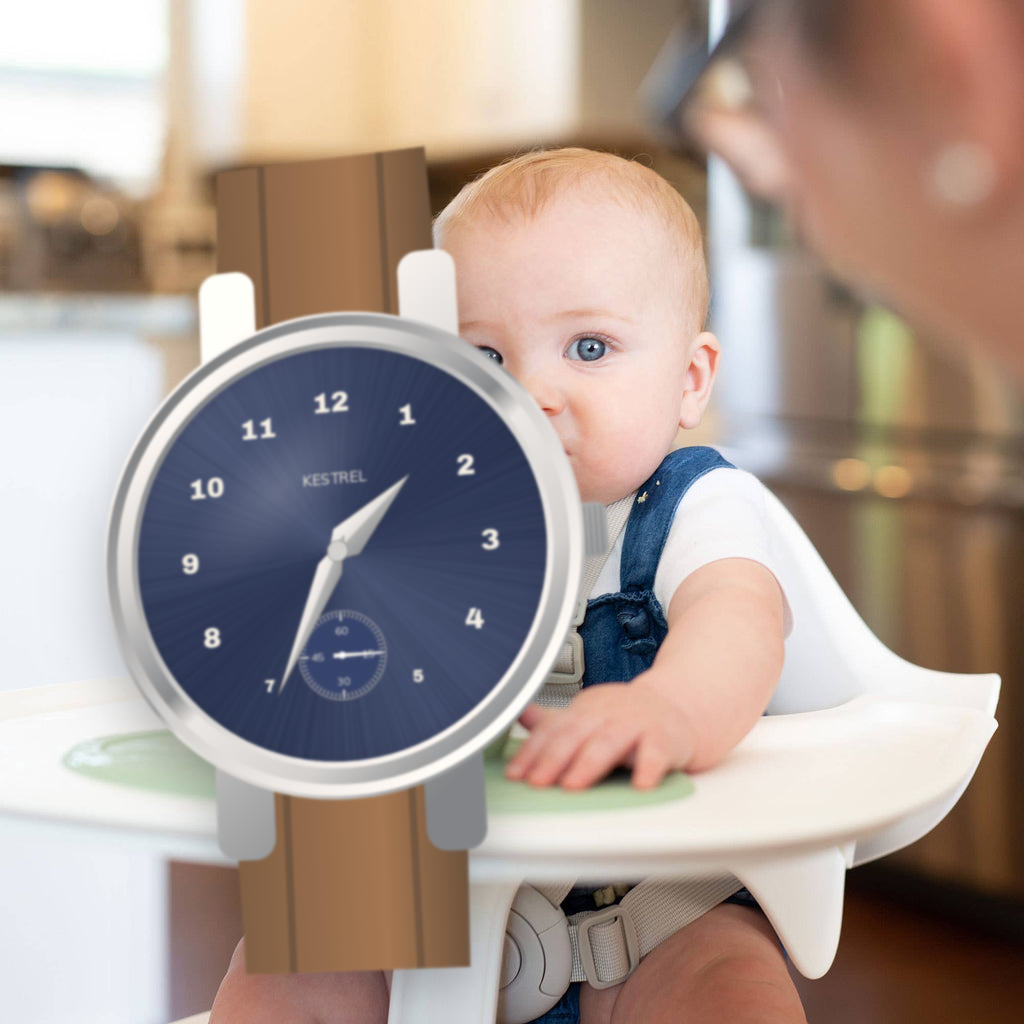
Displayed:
1,34,15
